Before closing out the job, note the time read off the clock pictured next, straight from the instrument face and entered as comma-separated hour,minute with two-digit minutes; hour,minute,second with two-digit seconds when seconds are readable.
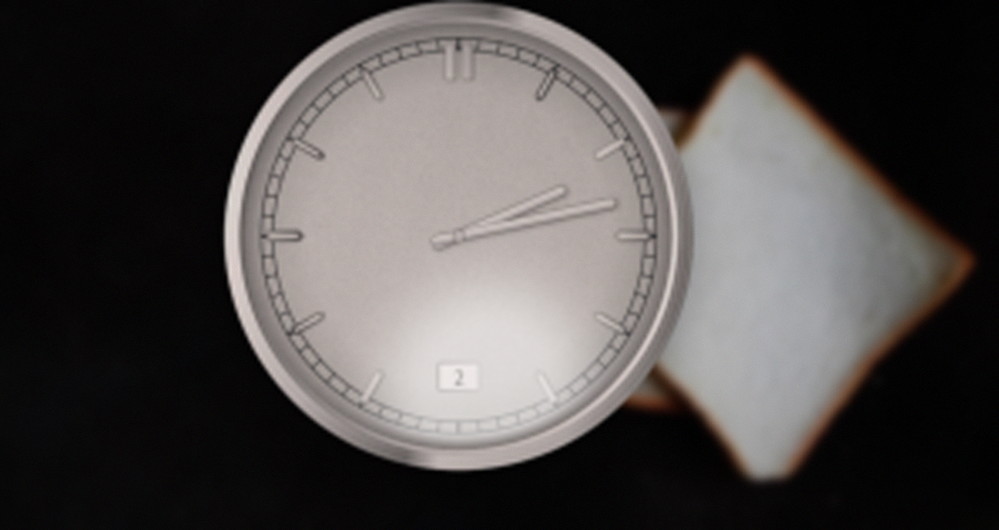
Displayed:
2,13
